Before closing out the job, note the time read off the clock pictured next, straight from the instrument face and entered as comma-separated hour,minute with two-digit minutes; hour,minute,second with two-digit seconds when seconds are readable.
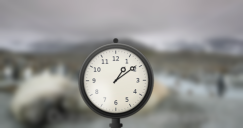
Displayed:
1,09
